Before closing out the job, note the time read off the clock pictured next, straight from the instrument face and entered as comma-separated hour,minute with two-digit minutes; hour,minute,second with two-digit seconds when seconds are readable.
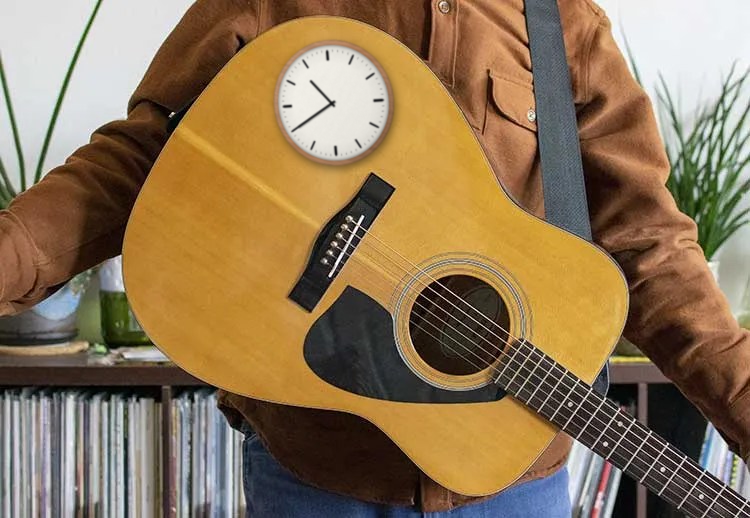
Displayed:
10,40
